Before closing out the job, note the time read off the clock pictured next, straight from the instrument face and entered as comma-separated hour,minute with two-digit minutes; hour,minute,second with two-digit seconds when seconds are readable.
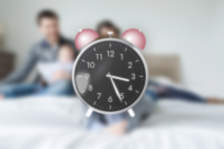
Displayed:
3,26
